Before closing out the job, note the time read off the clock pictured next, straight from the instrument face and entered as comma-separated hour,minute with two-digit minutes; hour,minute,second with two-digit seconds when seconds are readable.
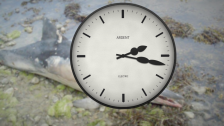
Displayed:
2,17
